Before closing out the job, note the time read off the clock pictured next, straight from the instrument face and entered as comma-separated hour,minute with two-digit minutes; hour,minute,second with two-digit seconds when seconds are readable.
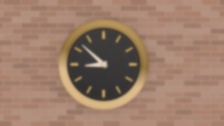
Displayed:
8,52
